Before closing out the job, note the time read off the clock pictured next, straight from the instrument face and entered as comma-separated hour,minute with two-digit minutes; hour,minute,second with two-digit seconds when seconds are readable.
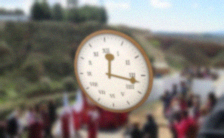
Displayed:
12,17
